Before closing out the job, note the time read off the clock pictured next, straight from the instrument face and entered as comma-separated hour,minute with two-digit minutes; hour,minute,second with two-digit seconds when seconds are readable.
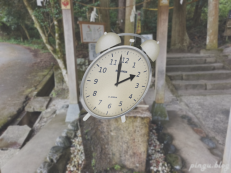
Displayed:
1,58
